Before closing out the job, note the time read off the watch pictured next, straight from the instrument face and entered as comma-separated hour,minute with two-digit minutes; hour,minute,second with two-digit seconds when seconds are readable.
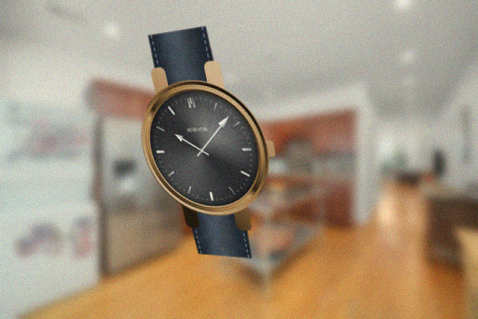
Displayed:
10,08
